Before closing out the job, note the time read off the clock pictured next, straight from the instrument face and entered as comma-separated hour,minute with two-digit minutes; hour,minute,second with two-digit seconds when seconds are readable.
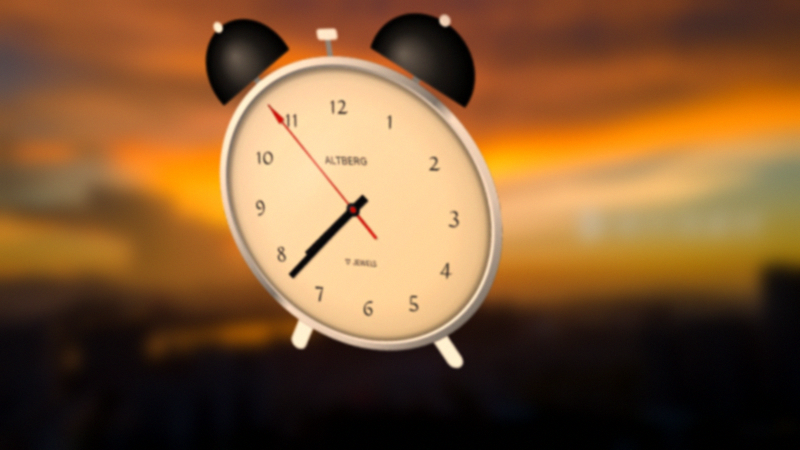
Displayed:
7,37,54
